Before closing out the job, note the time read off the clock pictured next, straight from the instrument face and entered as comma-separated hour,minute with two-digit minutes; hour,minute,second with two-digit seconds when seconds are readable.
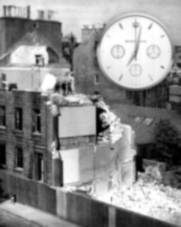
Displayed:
7,02
